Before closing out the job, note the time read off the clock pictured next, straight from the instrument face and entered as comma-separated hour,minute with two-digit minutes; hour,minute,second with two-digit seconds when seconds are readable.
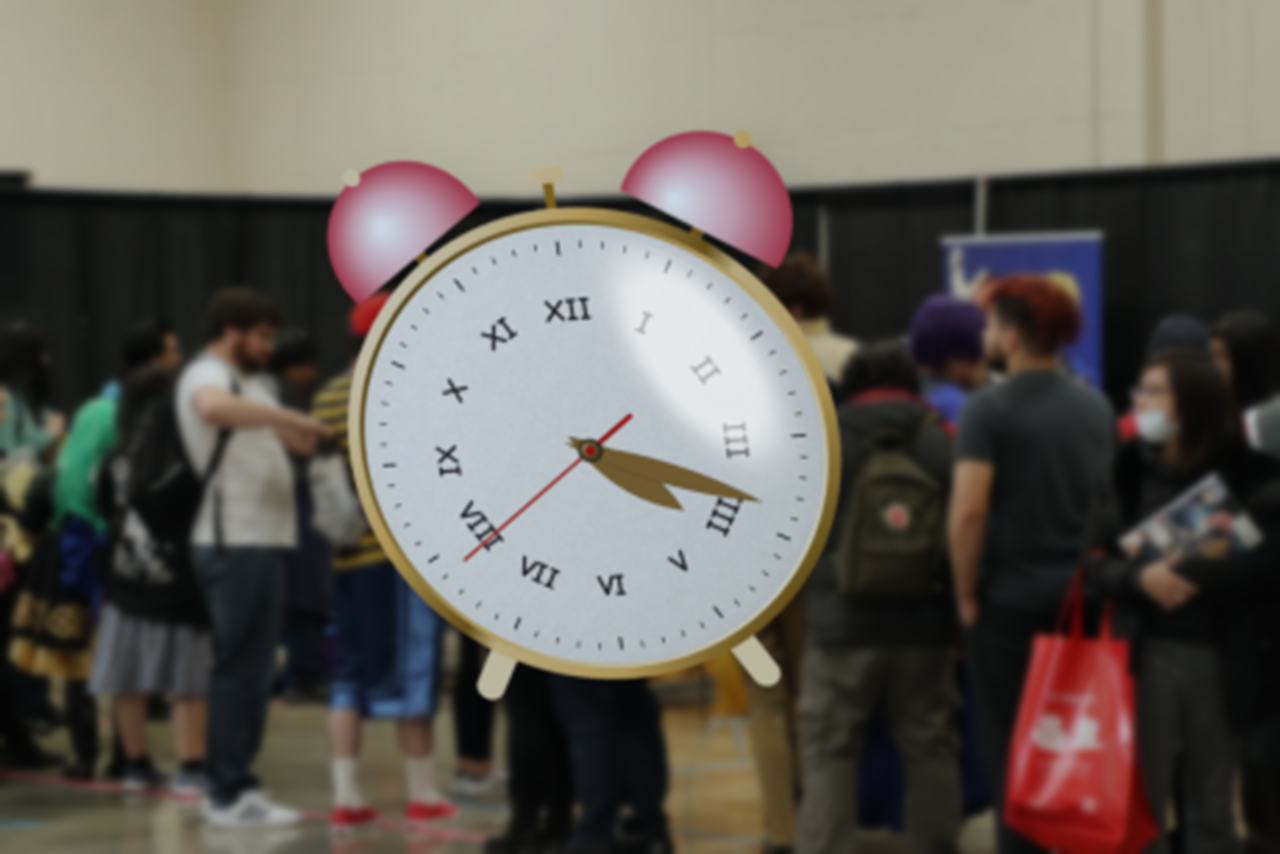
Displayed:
4,18,39
